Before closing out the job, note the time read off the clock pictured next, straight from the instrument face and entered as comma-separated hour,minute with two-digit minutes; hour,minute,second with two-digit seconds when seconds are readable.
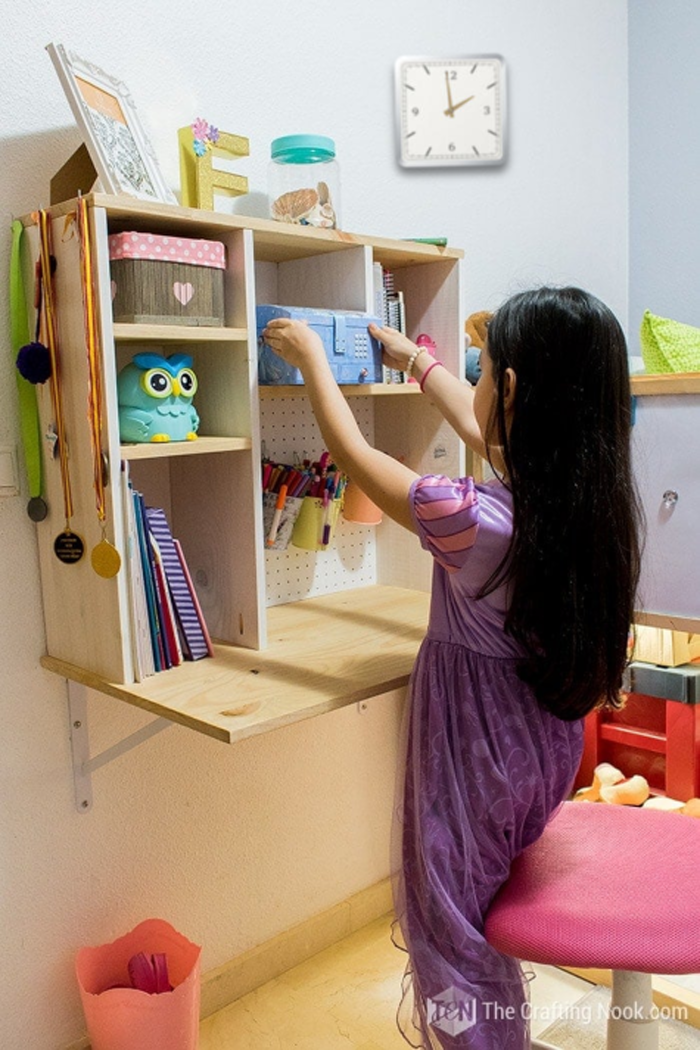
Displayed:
1,59
